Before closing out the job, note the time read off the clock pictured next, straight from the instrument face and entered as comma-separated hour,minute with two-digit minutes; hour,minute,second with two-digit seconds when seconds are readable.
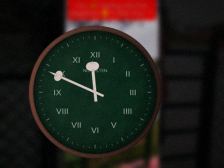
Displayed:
11,49
